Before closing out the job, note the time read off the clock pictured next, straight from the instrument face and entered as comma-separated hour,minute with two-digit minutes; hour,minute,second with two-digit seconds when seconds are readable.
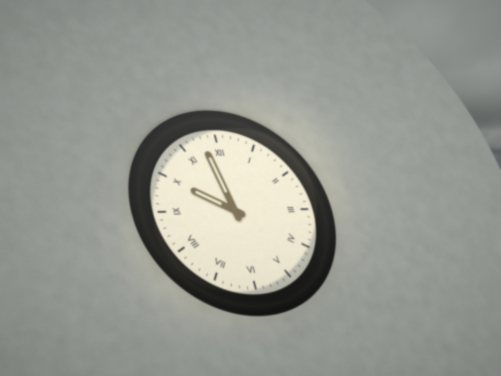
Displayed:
9,58
